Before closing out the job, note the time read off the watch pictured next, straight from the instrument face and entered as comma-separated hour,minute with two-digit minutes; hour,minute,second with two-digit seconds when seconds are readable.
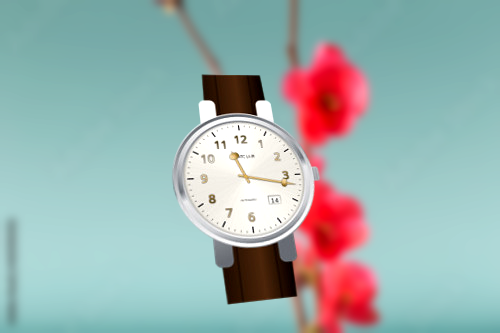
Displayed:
11,17
